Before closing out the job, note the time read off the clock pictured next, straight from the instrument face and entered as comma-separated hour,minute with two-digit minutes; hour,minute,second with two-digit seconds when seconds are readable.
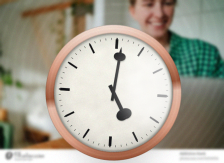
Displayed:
5,01
